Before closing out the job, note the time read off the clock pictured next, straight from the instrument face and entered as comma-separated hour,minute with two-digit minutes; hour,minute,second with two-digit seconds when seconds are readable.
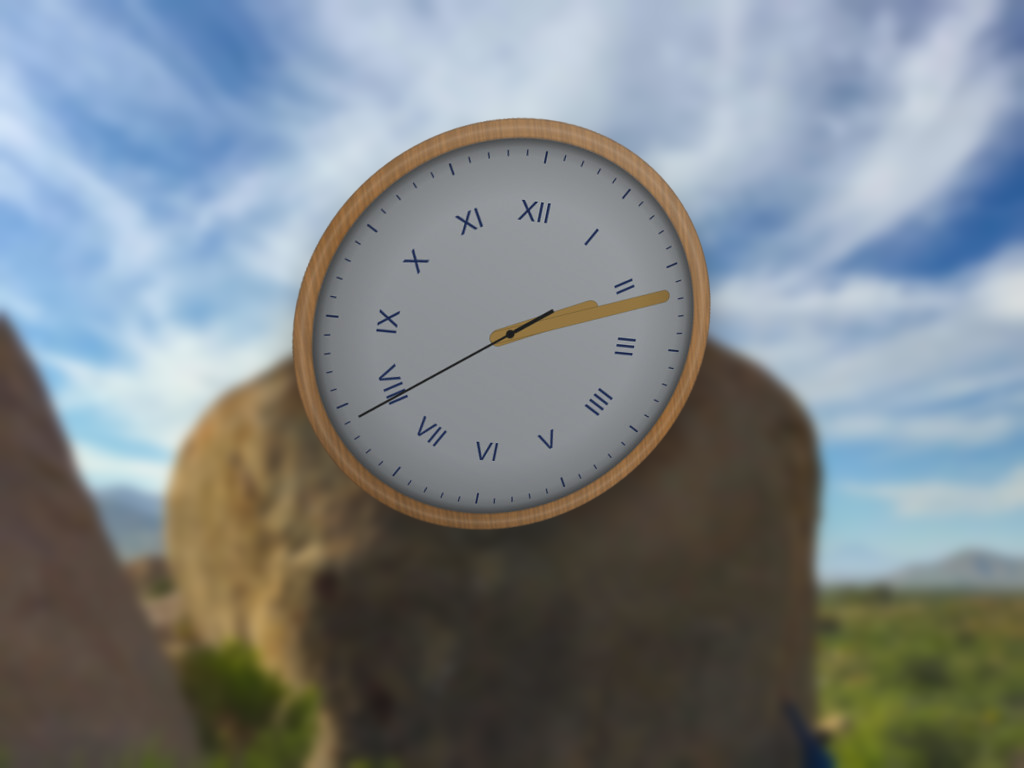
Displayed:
2,11,39
